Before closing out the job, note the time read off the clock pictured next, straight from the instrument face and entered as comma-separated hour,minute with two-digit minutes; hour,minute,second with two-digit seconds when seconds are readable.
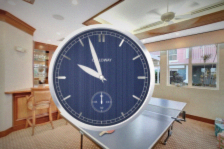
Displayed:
9,57
